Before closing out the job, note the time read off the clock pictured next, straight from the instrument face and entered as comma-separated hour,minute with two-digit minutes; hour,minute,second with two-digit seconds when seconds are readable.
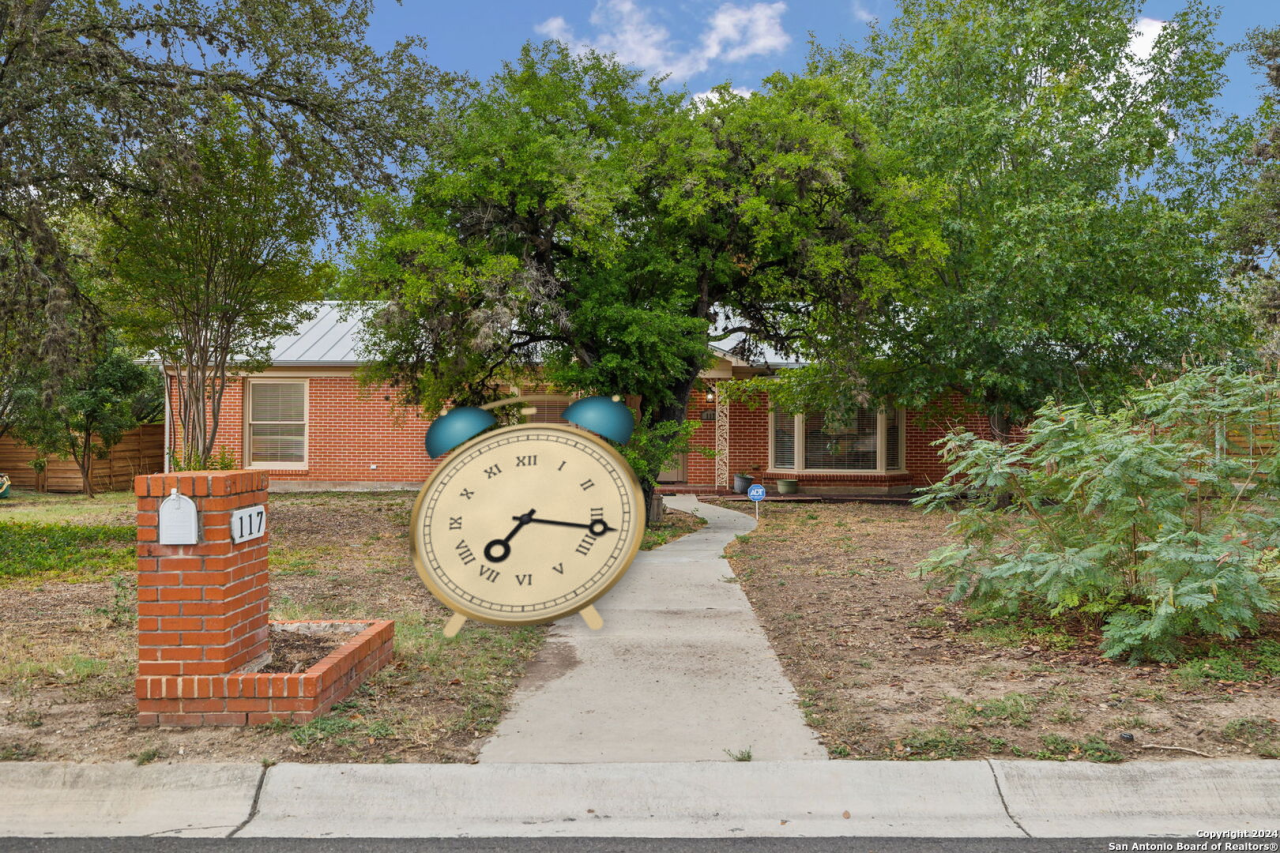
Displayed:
7,17
